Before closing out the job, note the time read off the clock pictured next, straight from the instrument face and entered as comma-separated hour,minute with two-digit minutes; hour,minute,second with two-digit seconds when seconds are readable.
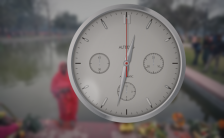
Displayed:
12,32
